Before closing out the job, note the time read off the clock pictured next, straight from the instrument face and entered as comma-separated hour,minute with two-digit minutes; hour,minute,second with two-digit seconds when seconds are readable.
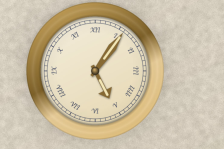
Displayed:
5,06
